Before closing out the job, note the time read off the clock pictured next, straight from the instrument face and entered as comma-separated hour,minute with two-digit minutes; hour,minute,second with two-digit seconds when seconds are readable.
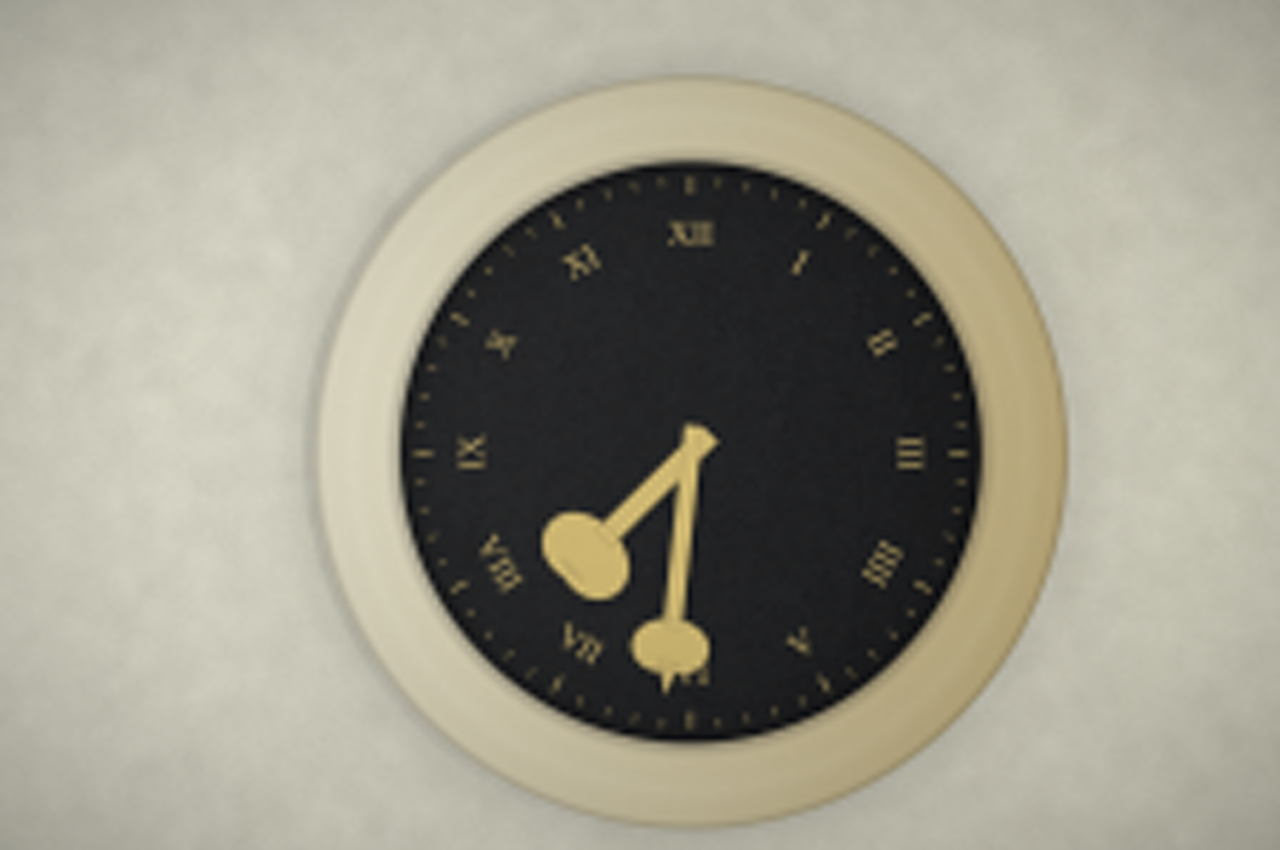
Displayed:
7,31
